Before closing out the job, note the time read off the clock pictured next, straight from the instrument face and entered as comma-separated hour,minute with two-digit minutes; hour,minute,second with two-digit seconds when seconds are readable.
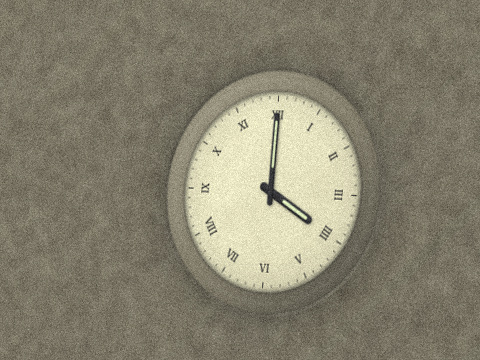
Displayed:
4,00
